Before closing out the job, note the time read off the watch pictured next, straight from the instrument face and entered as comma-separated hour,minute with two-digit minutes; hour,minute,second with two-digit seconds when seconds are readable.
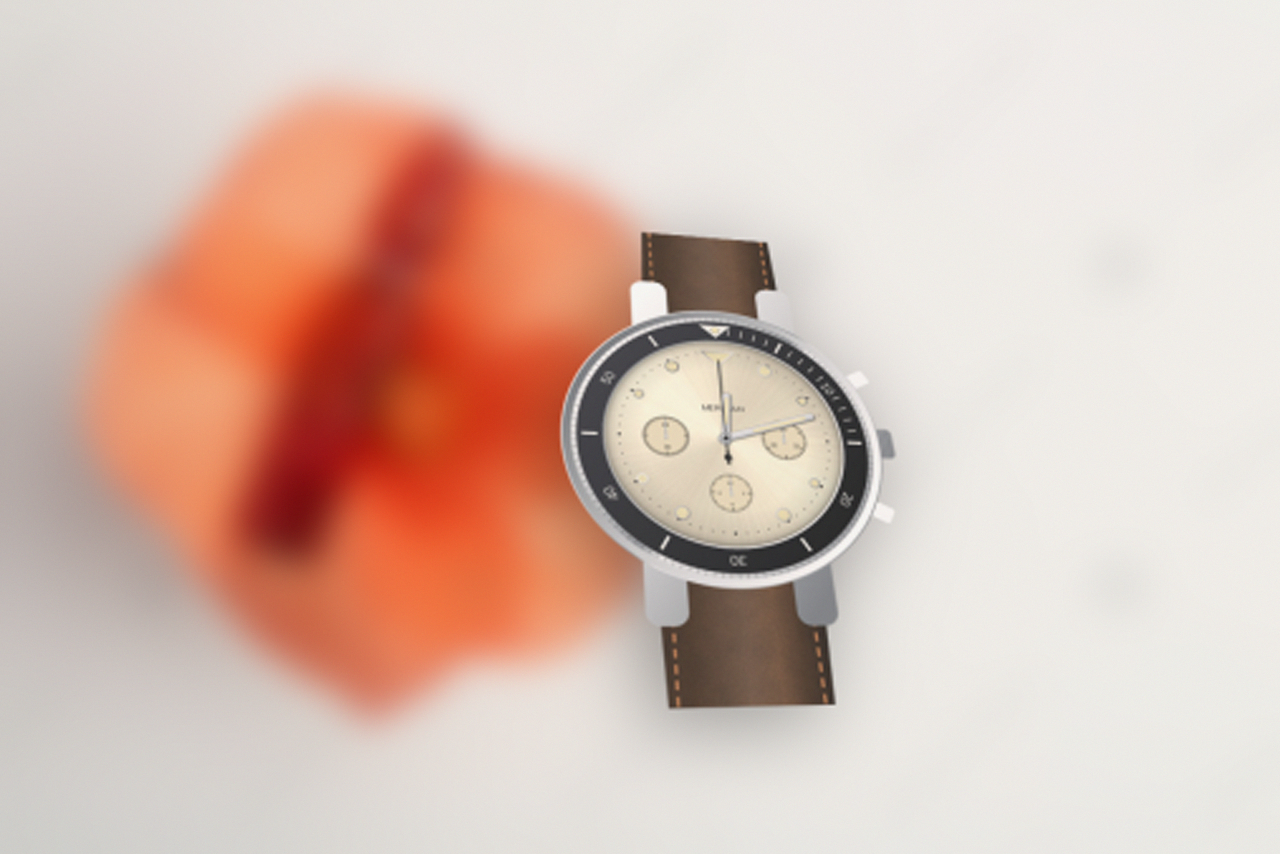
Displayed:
12,12
